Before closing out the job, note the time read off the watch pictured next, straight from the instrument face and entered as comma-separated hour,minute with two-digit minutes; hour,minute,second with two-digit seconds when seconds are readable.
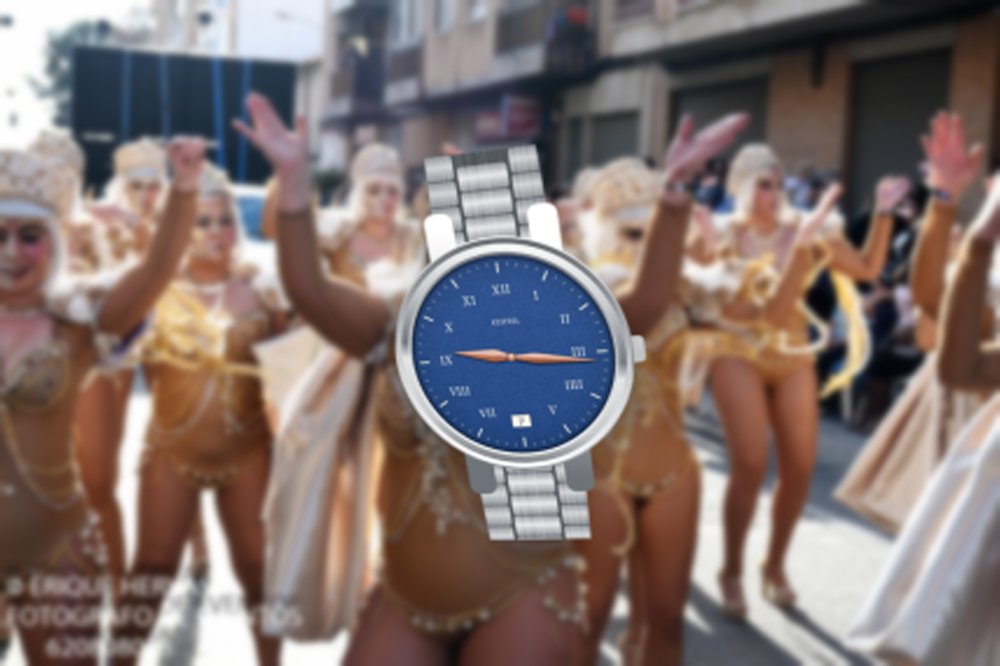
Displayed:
9,16
